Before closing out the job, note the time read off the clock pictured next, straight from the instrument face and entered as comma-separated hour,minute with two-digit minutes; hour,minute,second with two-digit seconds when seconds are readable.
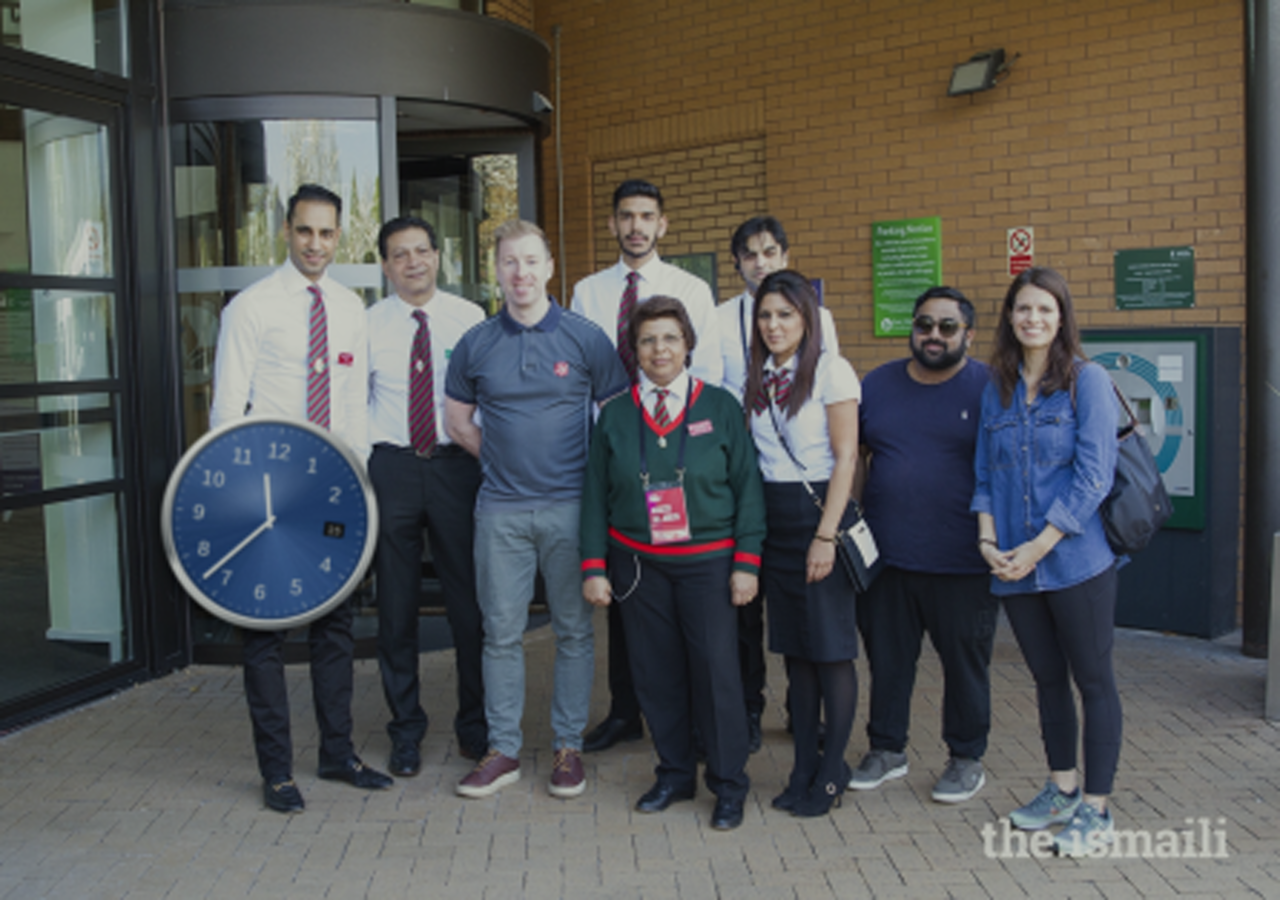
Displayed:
11,37
